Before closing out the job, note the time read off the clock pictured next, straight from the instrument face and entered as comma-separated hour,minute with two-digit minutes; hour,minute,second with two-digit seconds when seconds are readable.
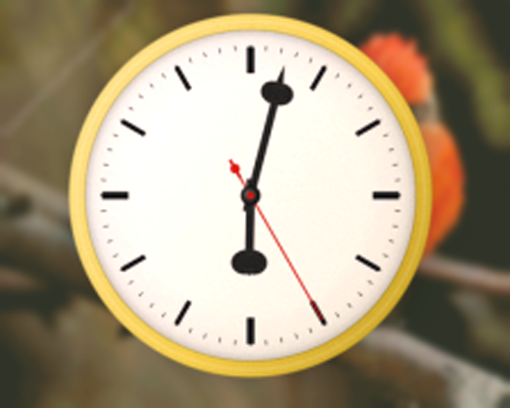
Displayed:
6,02,25
